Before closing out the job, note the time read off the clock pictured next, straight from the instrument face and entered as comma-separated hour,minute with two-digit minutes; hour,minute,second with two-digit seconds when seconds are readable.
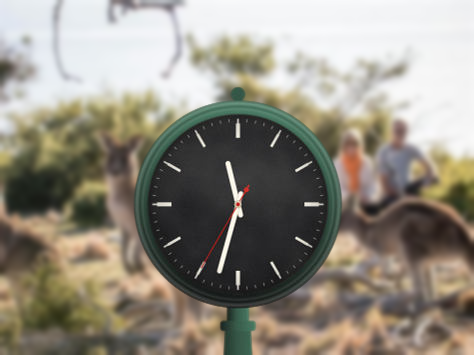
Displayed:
11,32,35
